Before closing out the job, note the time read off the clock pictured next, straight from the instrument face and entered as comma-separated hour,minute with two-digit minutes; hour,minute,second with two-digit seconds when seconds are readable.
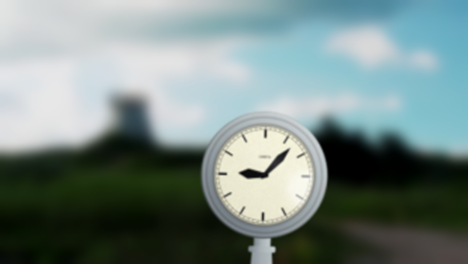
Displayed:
9,07
